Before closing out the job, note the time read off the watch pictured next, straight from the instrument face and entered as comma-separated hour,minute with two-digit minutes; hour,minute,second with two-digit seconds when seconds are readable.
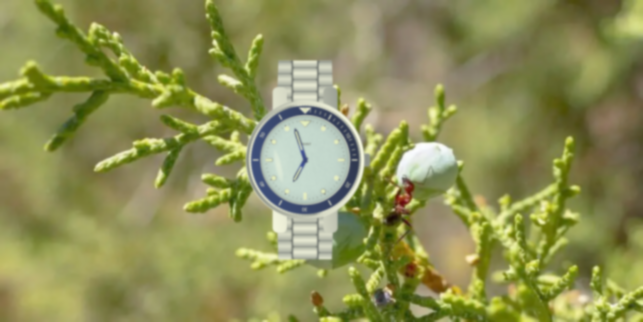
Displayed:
6,57
